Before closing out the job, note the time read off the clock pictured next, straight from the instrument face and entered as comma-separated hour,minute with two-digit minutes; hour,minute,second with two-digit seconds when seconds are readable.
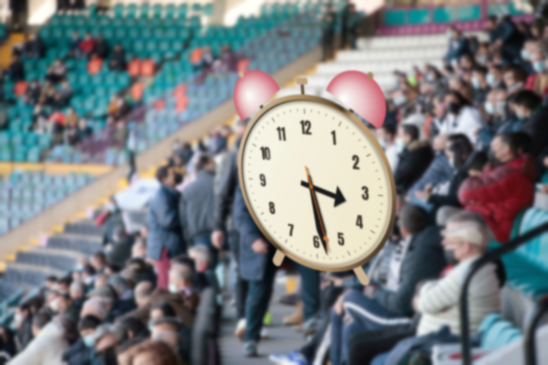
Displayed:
3,28,28
